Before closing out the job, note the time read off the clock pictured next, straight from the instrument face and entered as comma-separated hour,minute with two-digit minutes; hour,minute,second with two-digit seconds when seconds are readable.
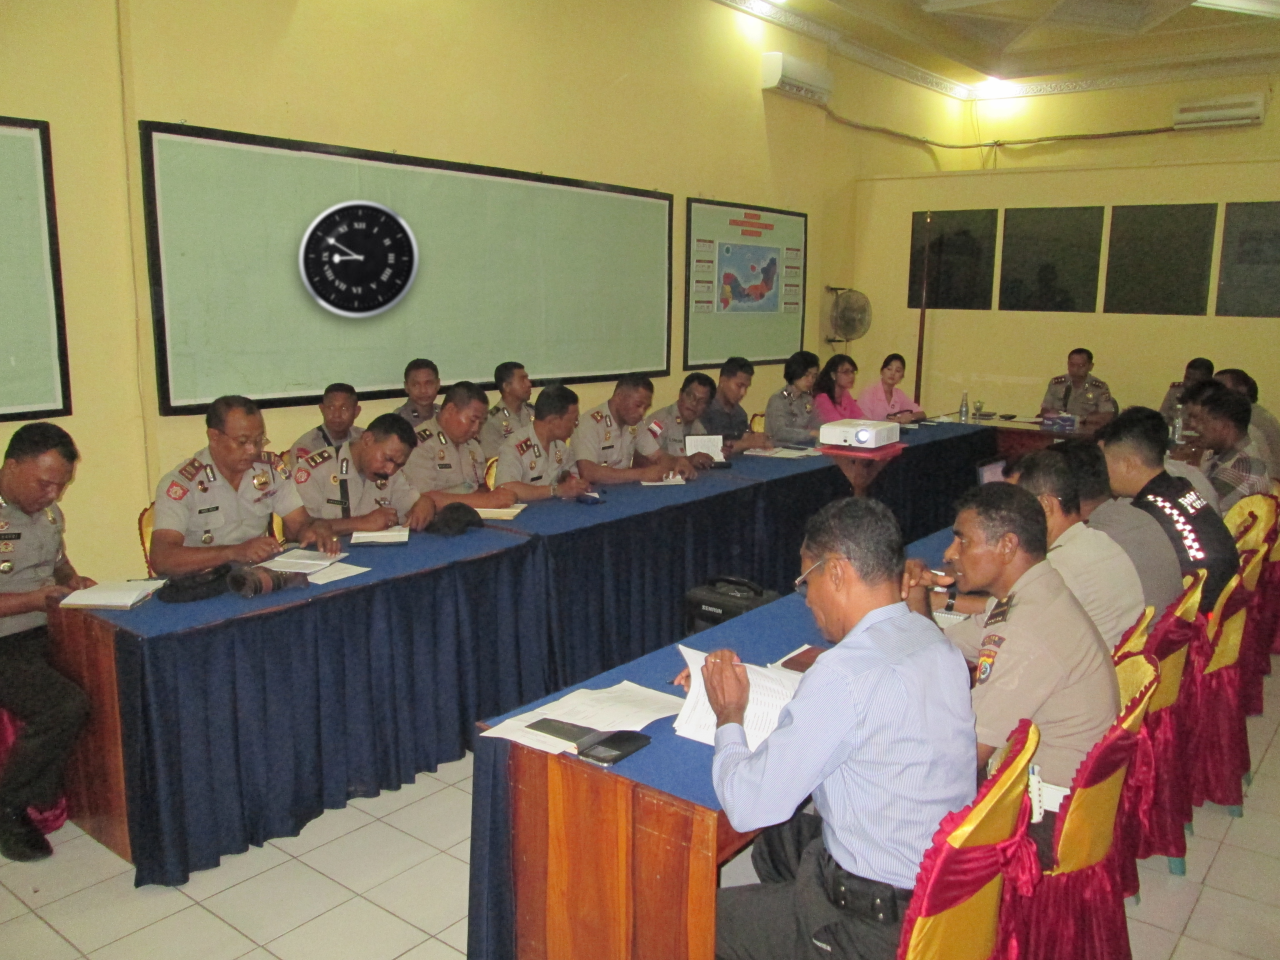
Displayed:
8,50
